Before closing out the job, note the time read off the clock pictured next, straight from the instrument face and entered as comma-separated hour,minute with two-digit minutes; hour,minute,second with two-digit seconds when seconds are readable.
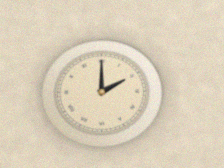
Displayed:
2,00
